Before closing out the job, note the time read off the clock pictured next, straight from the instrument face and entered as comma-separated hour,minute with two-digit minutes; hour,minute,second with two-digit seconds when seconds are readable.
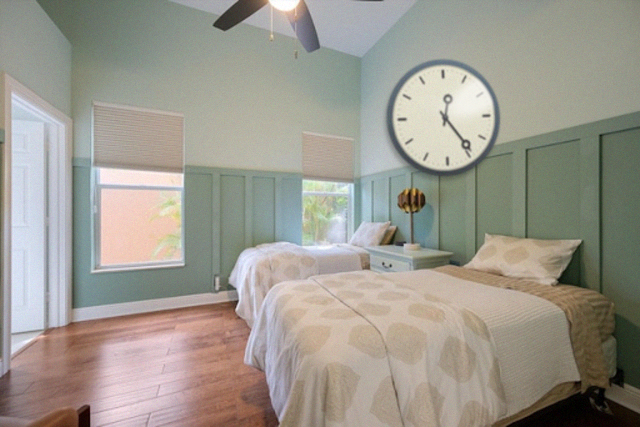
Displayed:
12,24
